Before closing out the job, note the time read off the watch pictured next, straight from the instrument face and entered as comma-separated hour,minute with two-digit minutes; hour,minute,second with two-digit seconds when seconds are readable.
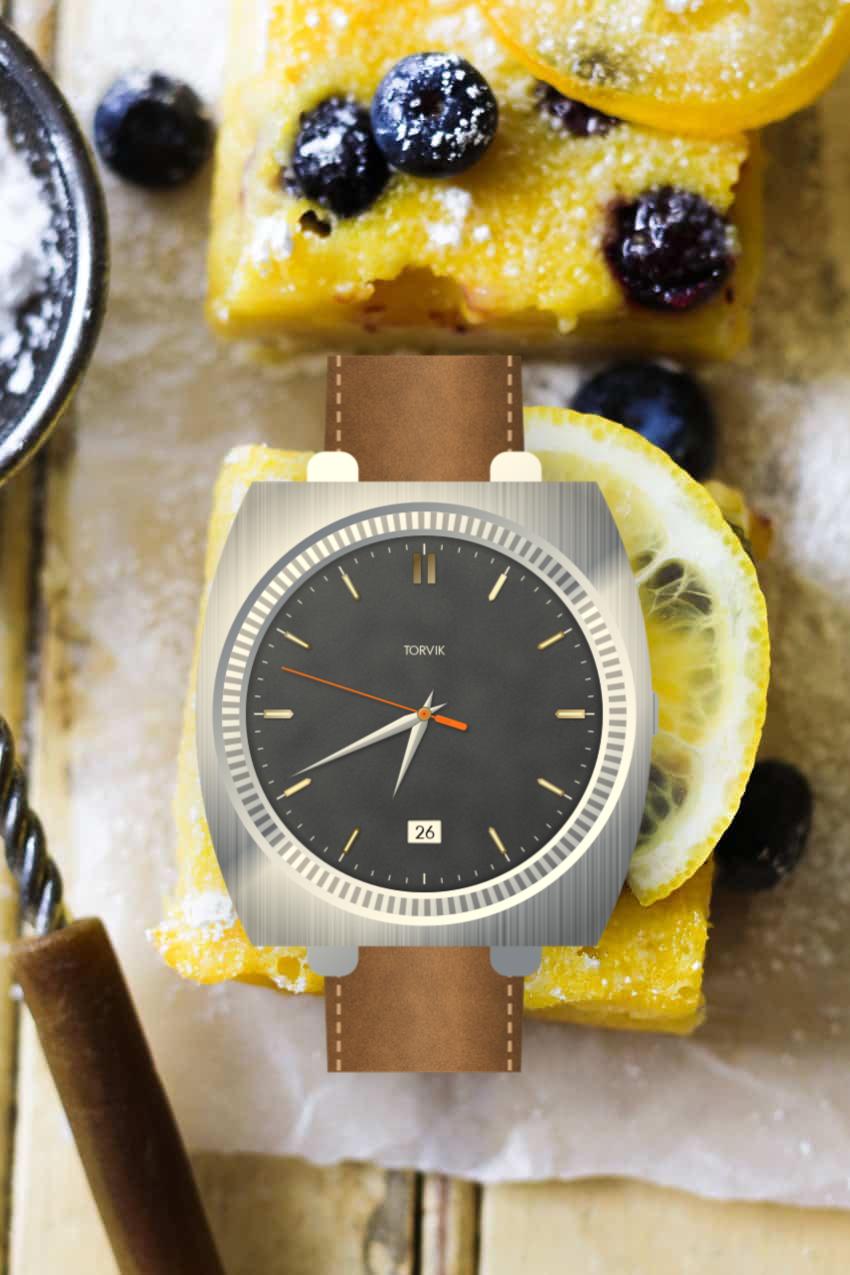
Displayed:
6,40,48
